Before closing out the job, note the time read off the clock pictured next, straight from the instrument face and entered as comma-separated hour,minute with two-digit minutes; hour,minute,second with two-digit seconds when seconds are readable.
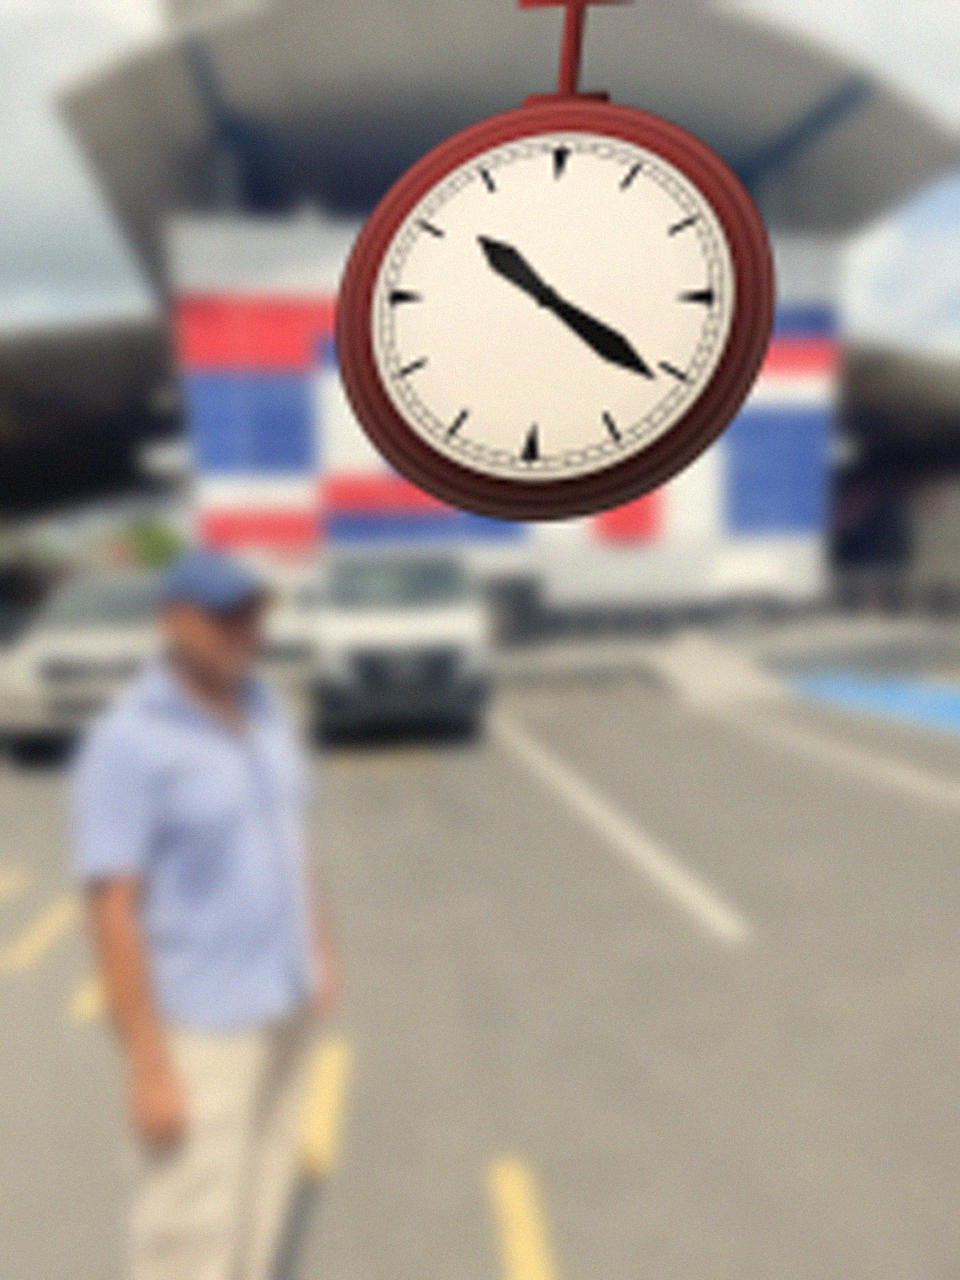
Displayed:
10,21
